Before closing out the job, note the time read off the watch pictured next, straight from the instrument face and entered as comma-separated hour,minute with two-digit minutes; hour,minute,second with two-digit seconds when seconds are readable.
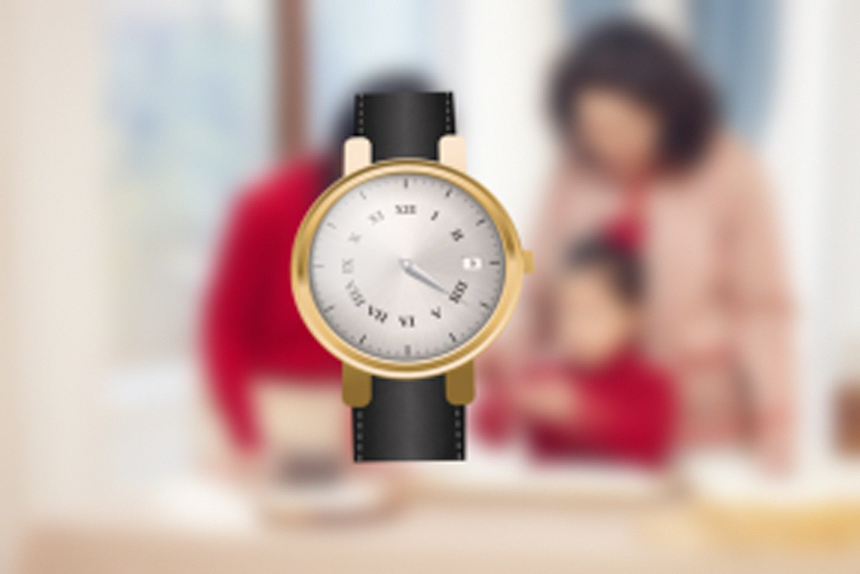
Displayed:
4,21
